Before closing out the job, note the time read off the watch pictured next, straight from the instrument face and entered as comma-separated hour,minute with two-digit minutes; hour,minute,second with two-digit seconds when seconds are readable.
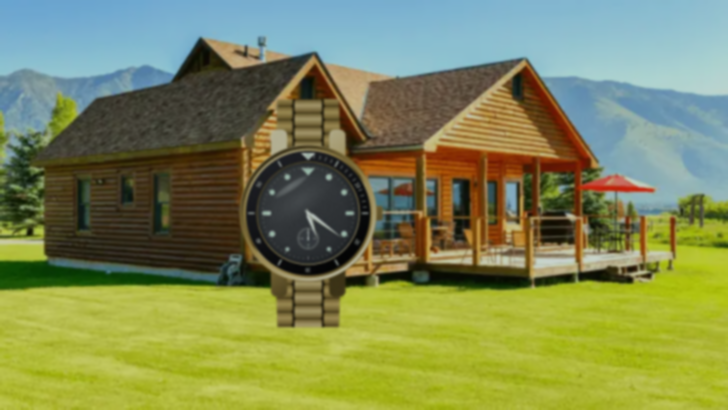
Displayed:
5,21
